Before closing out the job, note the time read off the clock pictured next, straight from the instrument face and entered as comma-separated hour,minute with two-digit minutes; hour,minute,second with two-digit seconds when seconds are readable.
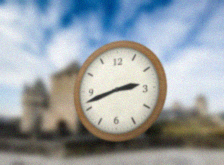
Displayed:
2,42
